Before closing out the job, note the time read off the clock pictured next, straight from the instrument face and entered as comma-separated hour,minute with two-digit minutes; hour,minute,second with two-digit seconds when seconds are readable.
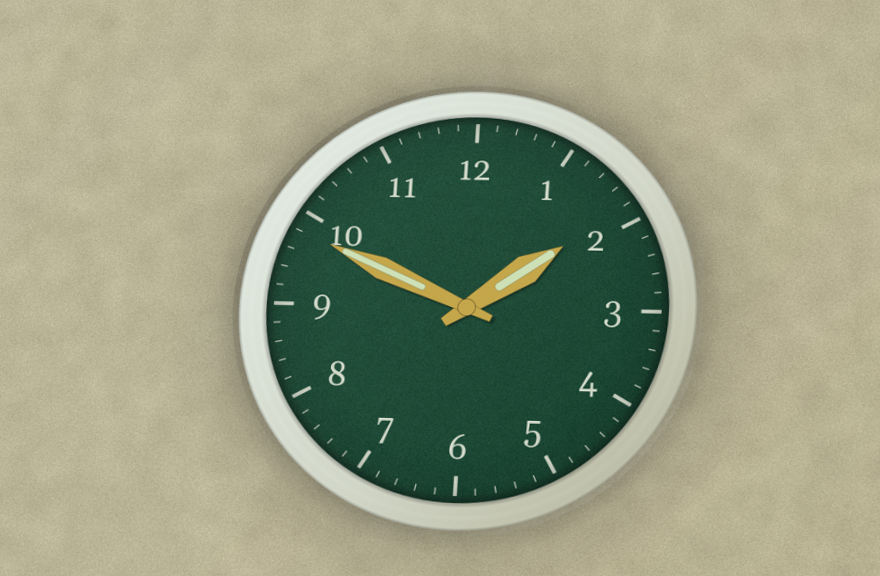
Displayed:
1,49
